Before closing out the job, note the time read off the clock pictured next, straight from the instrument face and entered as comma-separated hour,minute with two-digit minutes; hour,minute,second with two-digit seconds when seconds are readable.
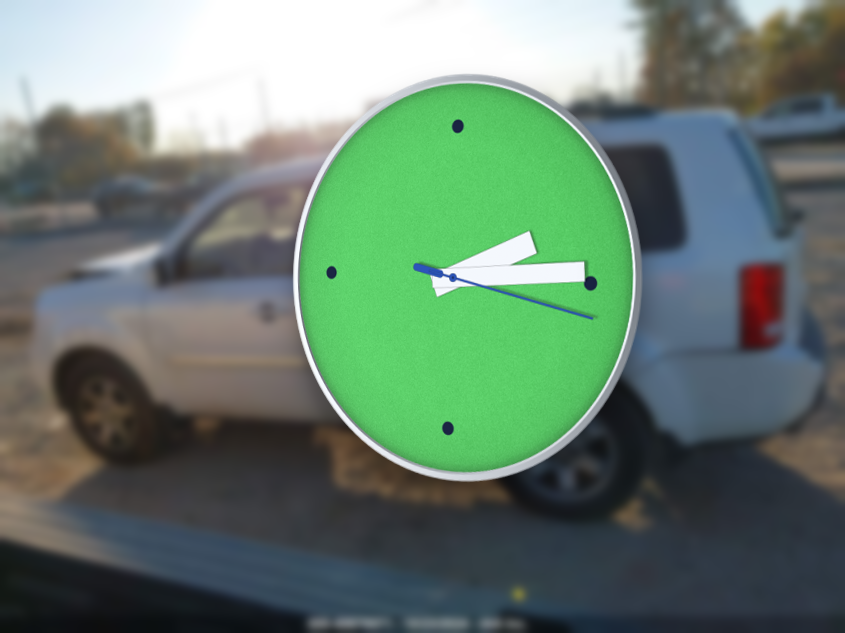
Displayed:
2,14,17
